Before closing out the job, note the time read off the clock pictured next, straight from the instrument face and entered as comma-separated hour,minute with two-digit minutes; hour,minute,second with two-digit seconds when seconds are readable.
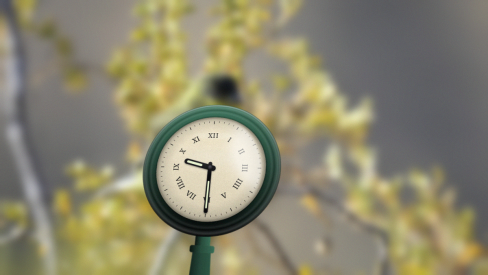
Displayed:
9,30
